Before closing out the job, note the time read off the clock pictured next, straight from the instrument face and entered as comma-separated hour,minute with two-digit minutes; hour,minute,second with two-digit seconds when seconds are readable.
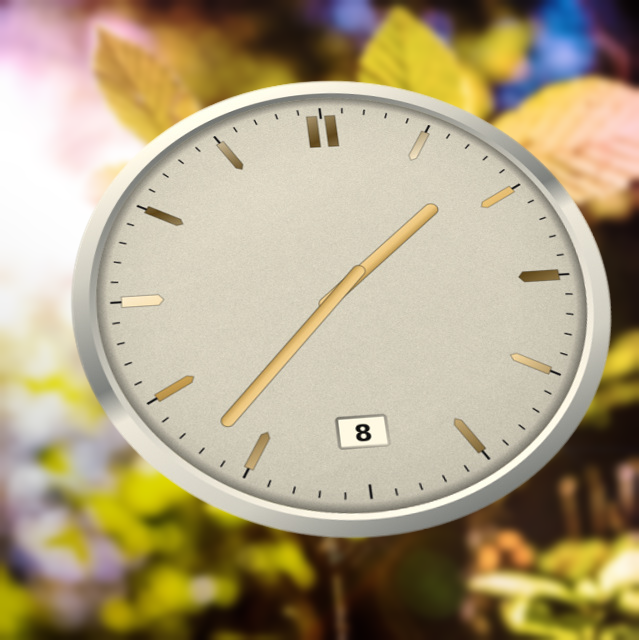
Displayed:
1,37
